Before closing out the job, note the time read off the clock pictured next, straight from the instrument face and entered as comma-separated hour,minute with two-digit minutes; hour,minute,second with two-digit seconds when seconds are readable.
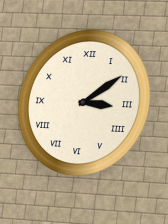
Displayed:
3,09
